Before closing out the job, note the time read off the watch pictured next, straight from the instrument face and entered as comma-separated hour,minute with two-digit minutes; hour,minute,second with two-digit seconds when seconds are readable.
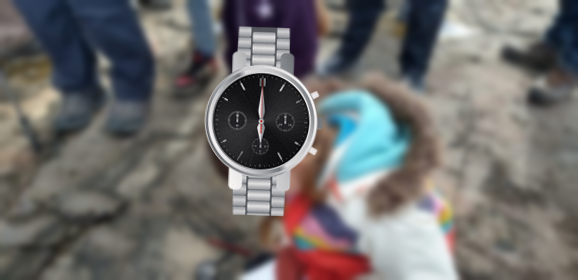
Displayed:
6,00
